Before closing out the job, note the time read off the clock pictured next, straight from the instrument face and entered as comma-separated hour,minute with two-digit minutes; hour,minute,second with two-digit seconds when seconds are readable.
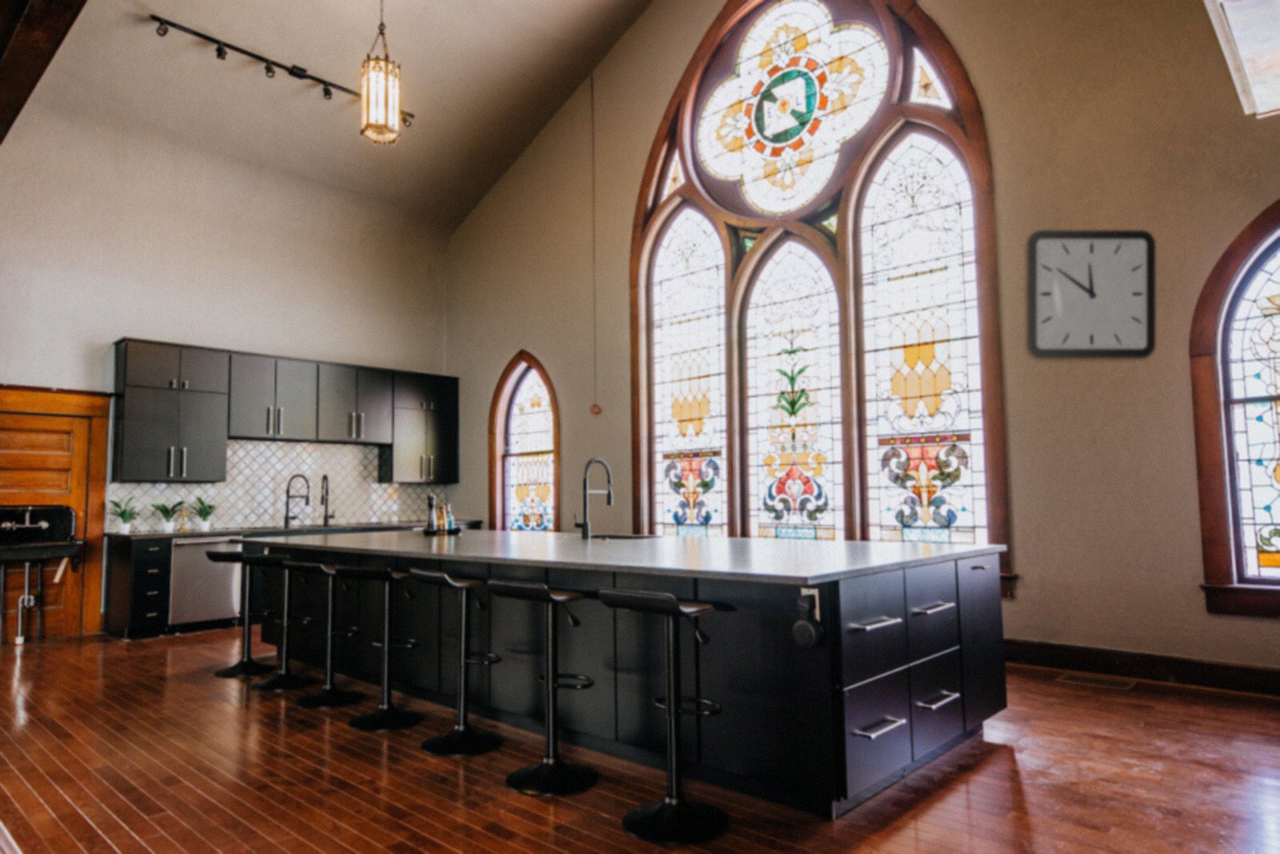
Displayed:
11,51
